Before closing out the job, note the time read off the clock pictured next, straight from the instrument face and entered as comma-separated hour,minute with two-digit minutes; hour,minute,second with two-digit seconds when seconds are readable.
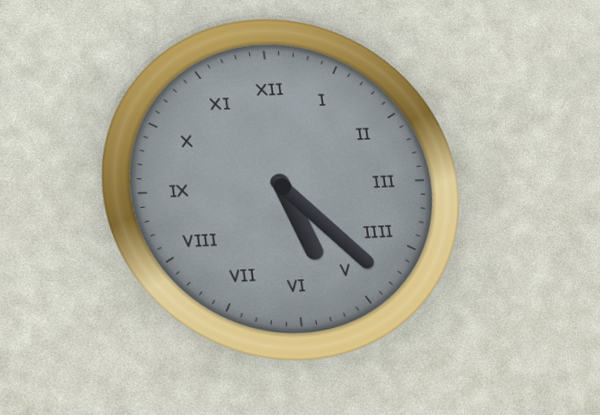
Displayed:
5,23
